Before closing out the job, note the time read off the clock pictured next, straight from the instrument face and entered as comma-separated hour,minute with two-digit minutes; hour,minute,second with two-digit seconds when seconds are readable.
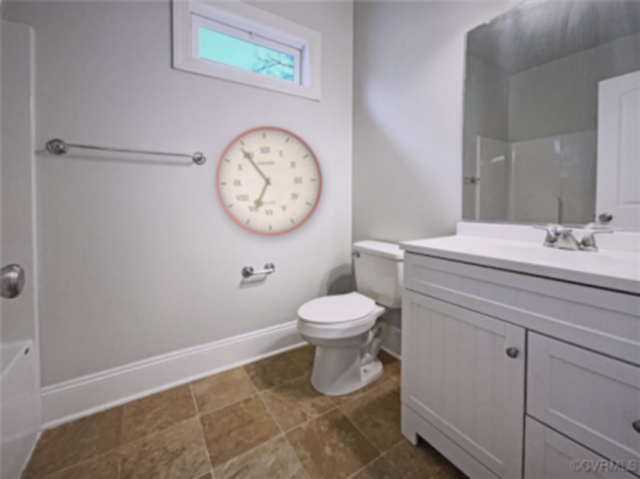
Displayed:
6,54
